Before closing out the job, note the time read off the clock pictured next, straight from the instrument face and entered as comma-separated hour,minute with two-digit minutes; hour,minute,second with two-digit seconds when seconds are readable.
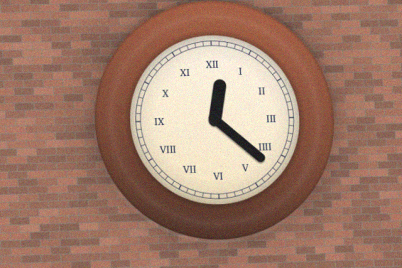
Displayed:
12,22
